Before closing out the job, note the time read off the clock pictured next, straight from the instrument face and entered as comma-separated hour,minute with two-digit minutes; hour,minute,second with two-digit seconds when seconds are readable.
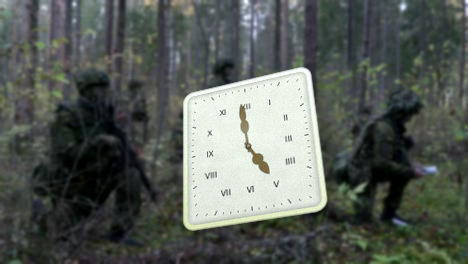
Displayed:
4,59
